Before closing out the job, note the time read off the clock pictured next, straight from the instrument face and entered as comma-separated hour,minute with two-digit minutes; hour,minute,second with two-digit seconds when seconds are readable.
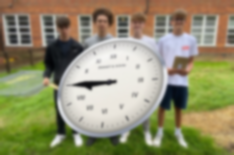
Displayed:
8,45
